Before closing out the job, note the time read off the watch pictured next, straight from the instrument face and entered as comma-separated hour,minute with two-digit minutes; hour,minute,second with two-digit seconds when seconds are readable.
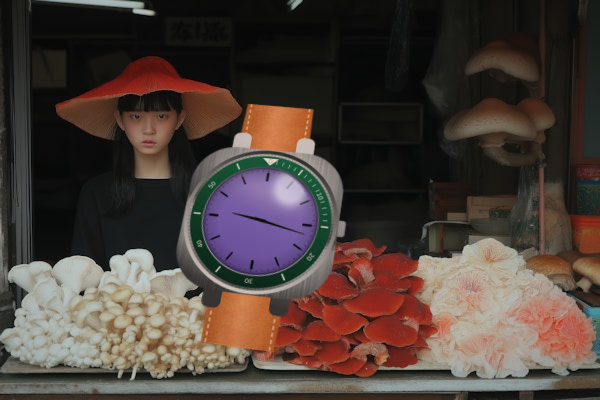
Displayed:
9,17
